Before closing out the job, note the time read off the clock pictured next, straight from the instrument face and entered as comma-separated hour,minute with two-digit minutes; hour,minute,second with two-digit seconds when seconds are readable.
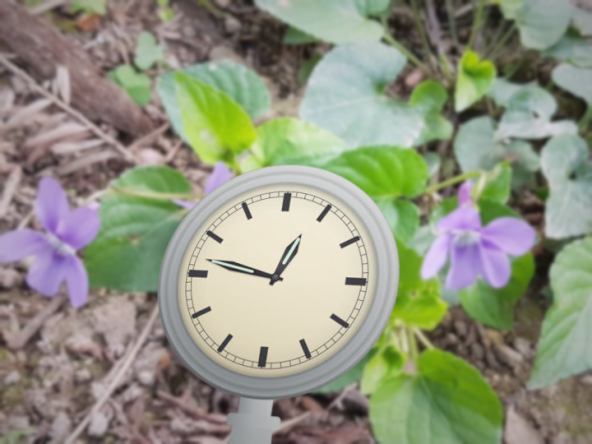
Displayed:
12,47
